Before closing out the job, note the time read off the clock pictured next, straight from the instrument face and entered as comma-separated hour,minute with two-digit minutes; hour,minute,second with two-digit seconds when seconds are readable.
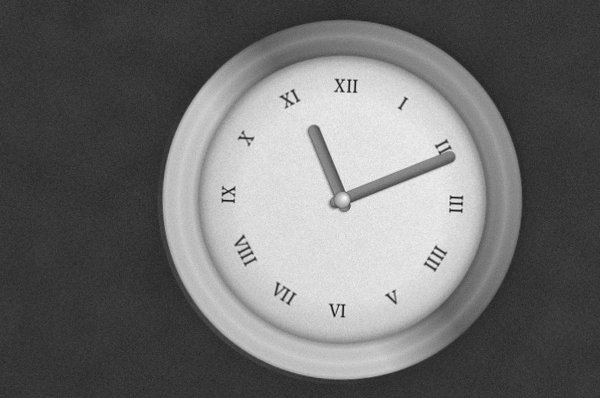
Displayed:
11,11
